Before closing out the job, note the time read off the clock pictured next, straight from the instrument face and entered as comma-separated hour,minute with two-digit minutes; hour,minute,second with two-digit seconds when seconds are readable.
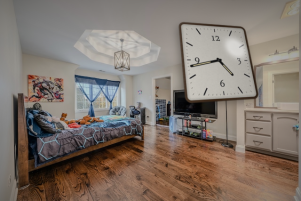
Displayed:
4,43
